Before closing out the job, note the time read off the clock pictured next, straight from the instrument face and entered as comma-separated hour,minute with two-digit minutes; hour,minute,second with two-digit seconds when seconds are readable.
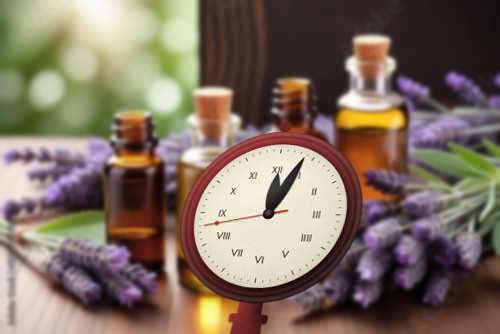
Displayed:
12,03,43
